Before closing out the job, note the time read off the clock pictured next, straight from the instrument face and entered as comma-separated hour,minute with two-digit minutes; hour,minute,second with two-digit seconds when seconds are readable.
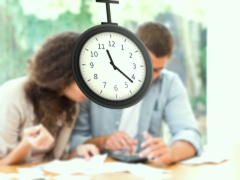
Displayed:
11,22
